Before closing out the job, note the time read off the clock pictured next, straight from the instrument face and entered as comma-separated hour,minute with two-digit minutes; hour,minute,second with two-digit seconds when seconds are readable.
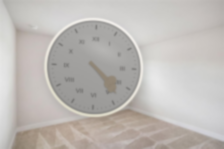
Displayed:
4,23
